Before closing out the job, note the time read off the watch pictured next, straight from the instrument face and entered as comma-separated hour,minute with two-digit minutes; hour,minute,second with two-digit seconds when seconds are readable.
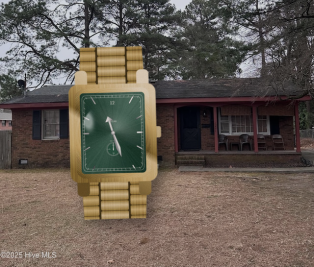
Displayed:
11,27
